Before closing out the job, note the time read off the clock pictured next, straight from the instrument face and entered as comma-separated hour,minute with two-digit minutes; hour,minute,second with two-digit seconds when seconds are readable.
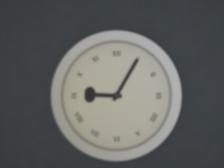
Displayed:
9,05
